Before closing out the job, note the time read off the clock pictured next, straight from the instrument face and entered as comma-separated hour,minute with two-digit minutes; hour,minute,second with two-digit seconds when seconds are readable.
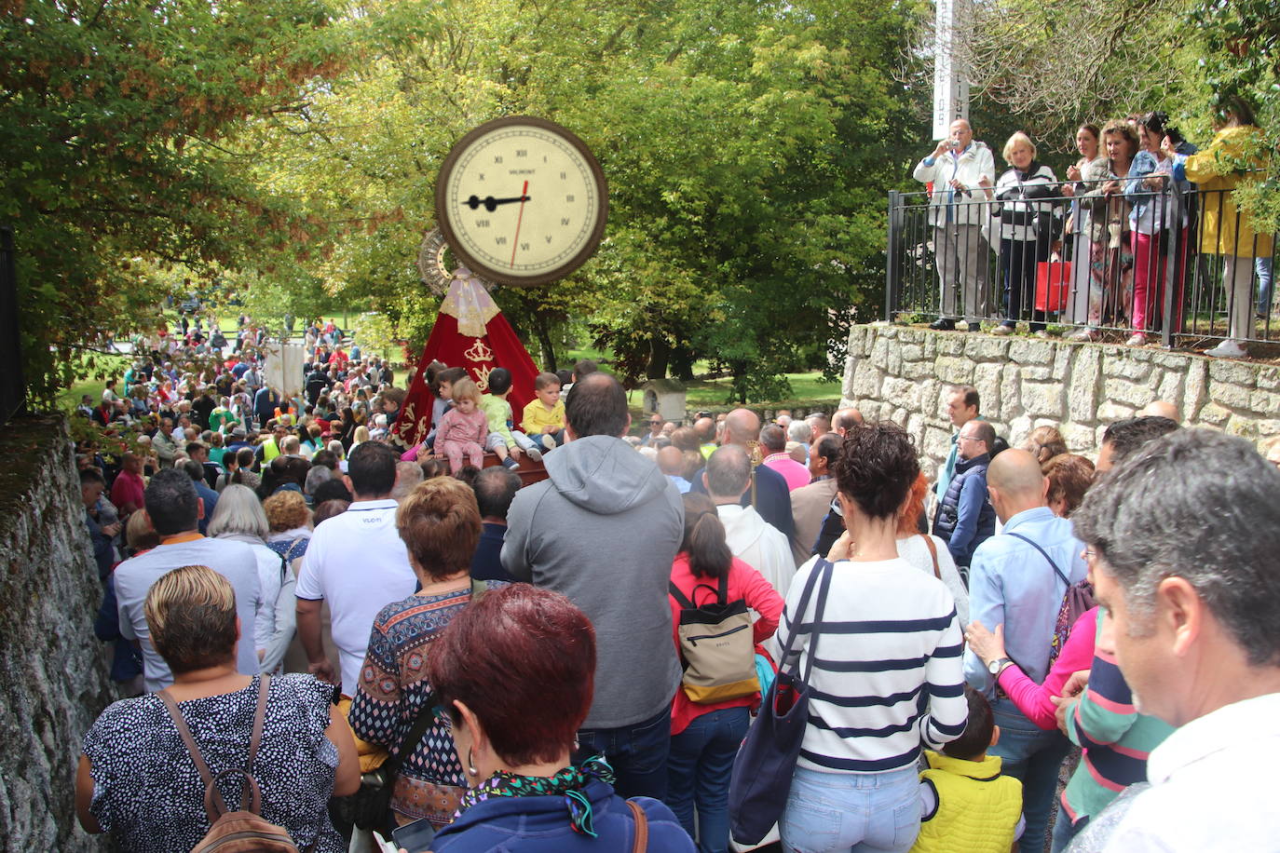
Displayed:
8,44,32
